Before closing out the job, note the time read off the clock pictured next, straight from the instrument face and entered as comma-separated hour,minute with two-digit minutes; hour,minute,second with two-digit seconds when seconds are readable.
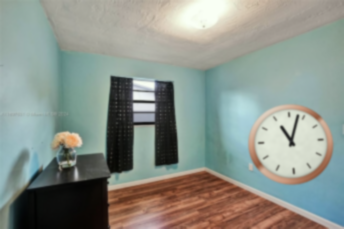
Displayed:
11,03
